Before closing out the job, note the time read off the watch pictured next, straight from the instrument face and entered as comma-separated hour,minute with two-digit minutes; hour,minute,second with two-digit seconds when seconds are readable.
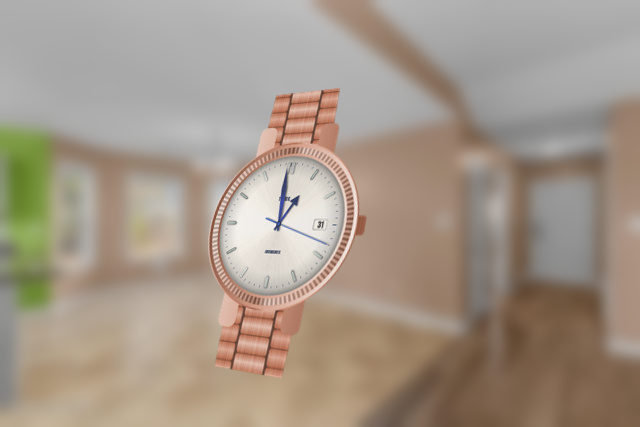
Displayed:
12,59,18
